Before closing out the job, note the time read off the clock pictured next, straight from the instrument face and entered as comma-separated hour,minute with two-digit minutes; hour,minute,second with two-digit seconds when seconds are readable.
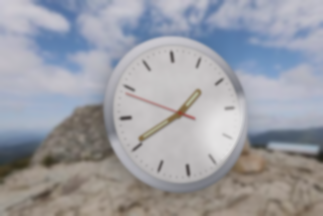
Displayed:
1,40,49
